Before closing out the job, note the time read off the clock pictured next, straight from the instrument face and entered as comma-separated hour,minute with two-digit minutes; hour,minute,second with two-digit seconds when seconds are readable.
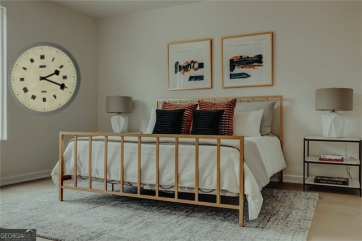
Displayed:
2,19
